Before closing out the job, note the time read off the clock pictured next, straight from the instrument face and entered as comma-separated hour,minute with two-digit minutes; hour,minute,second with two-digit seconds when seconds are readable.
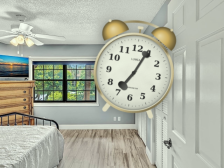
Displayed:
7,04
